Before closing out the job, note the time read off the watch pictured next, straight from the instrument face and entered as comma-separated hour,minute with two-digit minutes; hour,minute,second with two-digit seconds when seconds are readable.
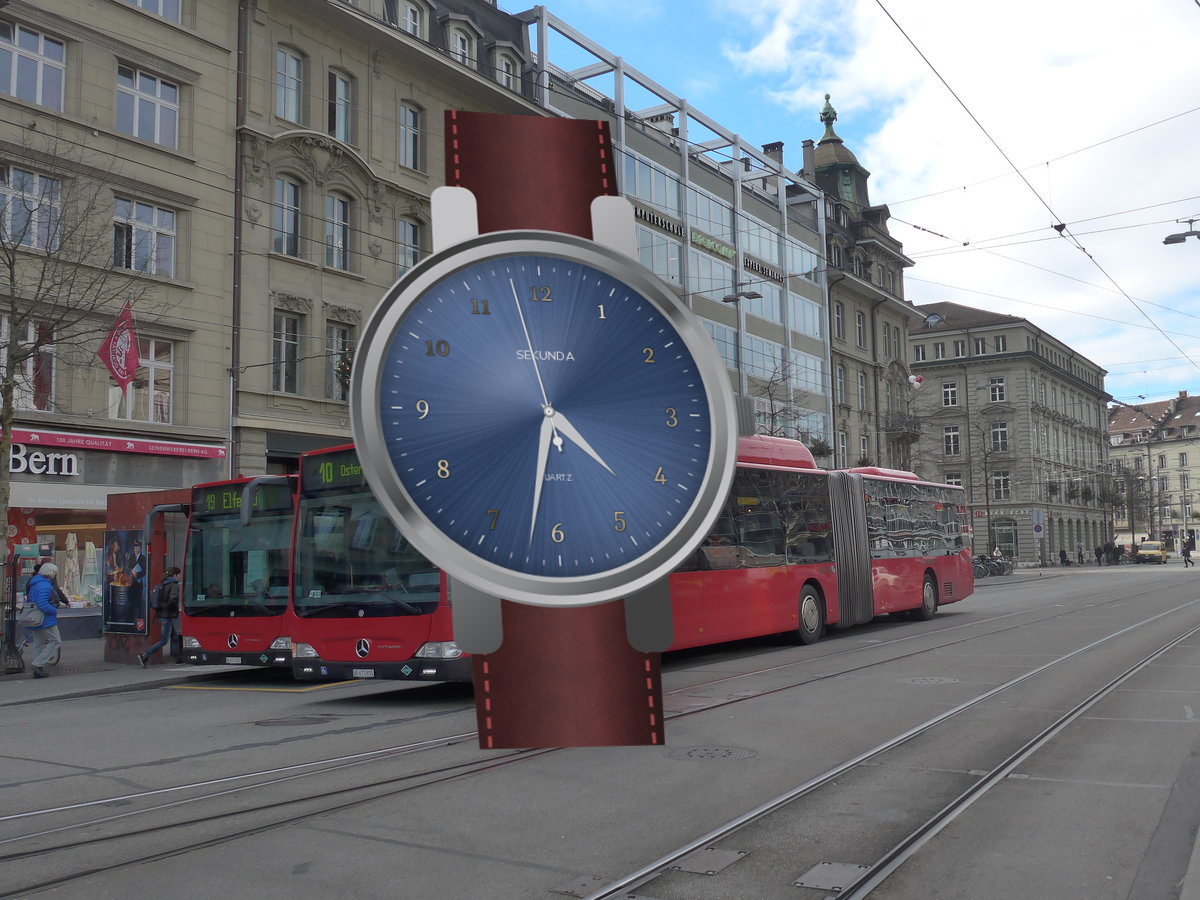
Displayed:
4,31,58
